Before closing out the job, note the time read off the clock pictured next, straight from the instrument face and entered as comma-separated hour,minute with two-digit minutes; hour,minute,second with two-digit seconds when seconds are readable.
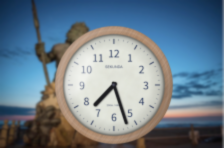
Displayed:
7,27
